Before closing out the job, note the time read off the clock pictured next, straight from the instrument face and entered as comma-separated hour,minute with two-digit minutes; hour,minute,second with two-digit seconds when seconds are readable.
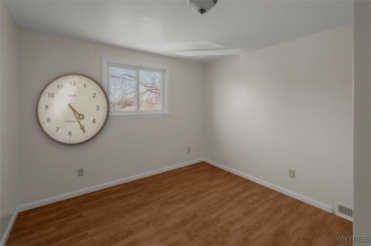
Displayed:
4,25
